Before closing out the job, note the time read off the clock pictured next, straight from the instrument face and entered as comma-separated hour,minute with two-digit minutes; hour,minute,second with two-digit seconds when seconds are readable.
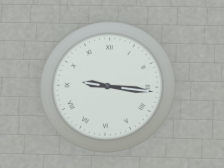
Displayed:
9,16
